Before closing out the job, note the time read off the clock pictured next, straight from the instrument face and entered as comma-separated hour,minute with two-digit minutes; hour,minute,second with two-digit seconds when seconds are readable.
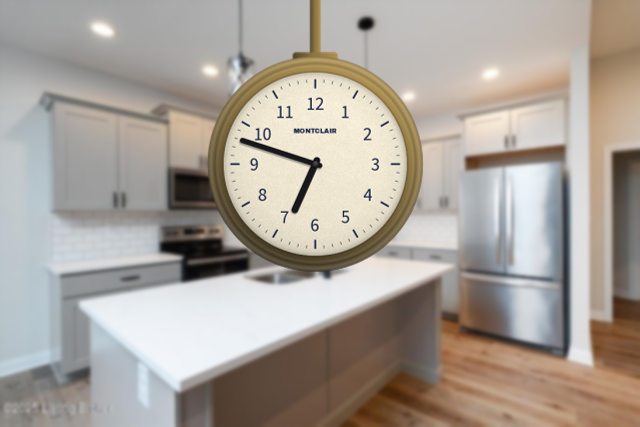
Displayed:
6,48
